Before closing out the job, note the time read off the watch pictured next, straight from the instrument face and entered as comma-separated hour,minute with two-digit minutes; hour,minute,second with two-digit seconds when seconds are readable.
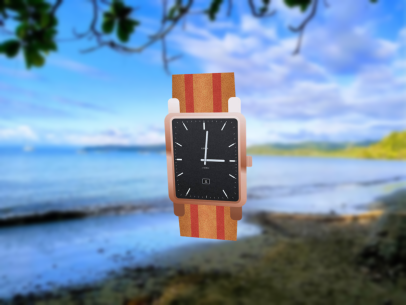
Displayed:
3,01
